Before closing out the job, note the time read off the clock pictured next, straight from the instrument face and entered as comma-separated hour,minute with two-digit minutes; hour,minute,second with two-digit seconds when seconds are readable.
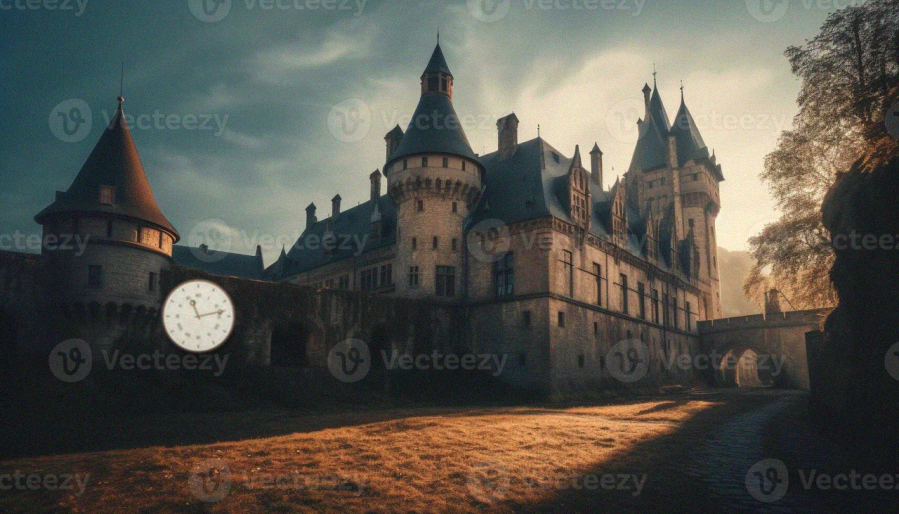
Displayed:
11,13
